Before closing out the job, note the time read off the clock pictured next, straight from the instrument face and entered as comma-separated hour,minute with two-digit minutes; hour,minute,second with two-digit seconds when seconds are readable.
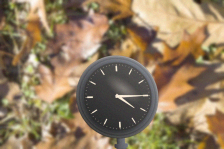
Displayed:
4,15
